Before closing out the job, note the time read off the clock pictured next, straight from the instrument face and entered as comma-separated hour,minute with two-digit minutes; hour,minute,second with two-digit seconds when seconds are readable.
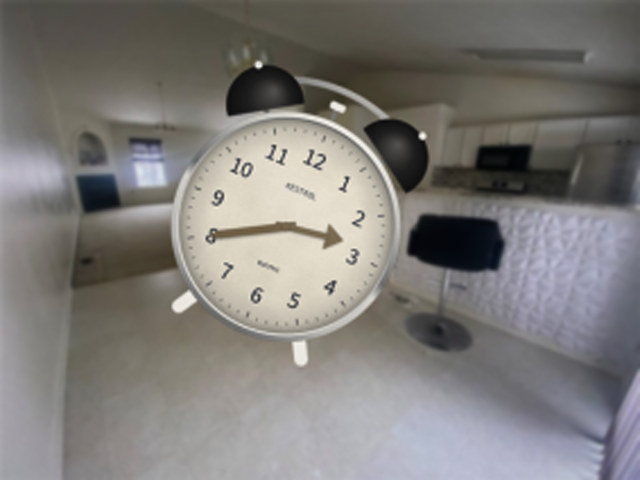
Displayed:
2,40
